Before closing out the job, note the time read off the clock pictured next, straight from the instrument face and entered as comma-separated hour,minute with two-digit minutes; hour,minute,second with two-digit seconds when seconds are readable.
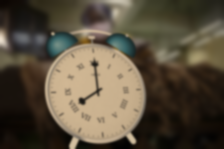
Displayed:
8,00
